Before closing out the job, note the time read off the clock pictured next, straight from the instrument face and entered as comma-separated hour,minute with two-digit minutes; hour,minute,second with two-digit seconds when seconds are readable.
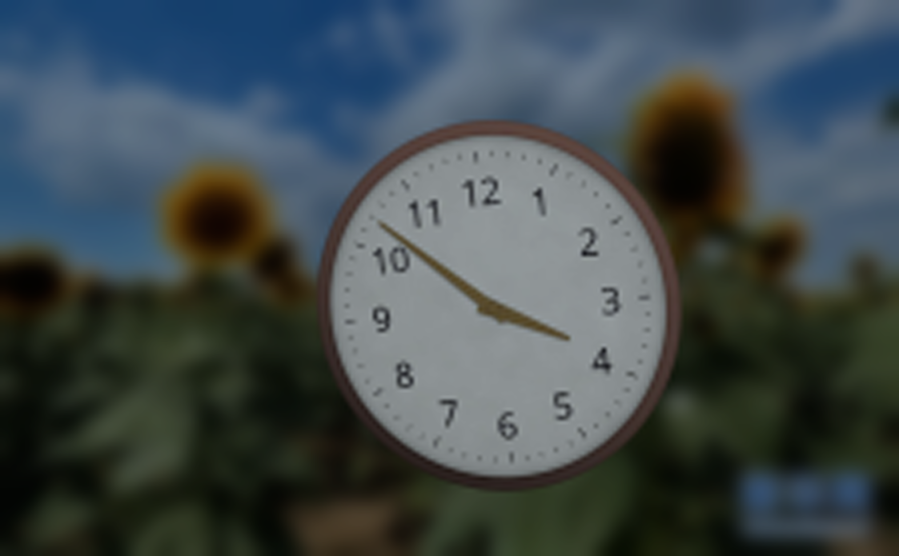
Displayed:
3,52
